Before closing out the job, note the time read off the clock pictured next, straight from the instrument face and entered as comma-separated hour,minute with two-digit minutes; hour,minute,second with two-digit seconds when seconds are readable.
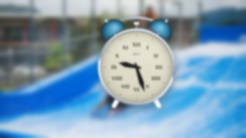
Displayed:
9,27
